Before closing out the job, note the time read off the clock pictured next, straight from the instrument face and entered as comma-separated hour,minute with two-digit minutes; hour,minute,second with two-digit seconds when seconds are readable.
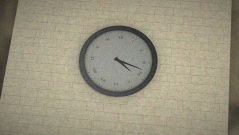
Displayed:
4,18
